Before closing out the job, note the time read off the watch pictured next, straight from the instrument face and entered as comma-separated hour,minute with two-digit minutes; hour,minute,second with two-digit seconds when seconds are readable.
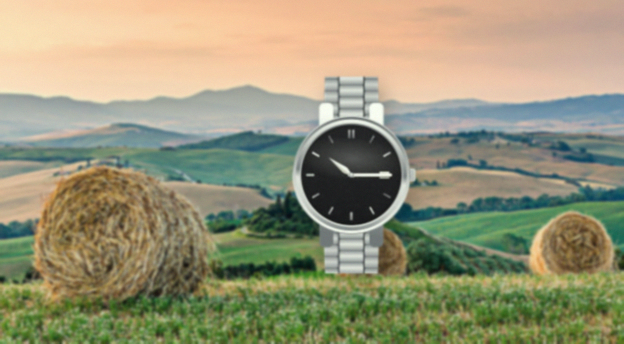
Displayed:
10,15
